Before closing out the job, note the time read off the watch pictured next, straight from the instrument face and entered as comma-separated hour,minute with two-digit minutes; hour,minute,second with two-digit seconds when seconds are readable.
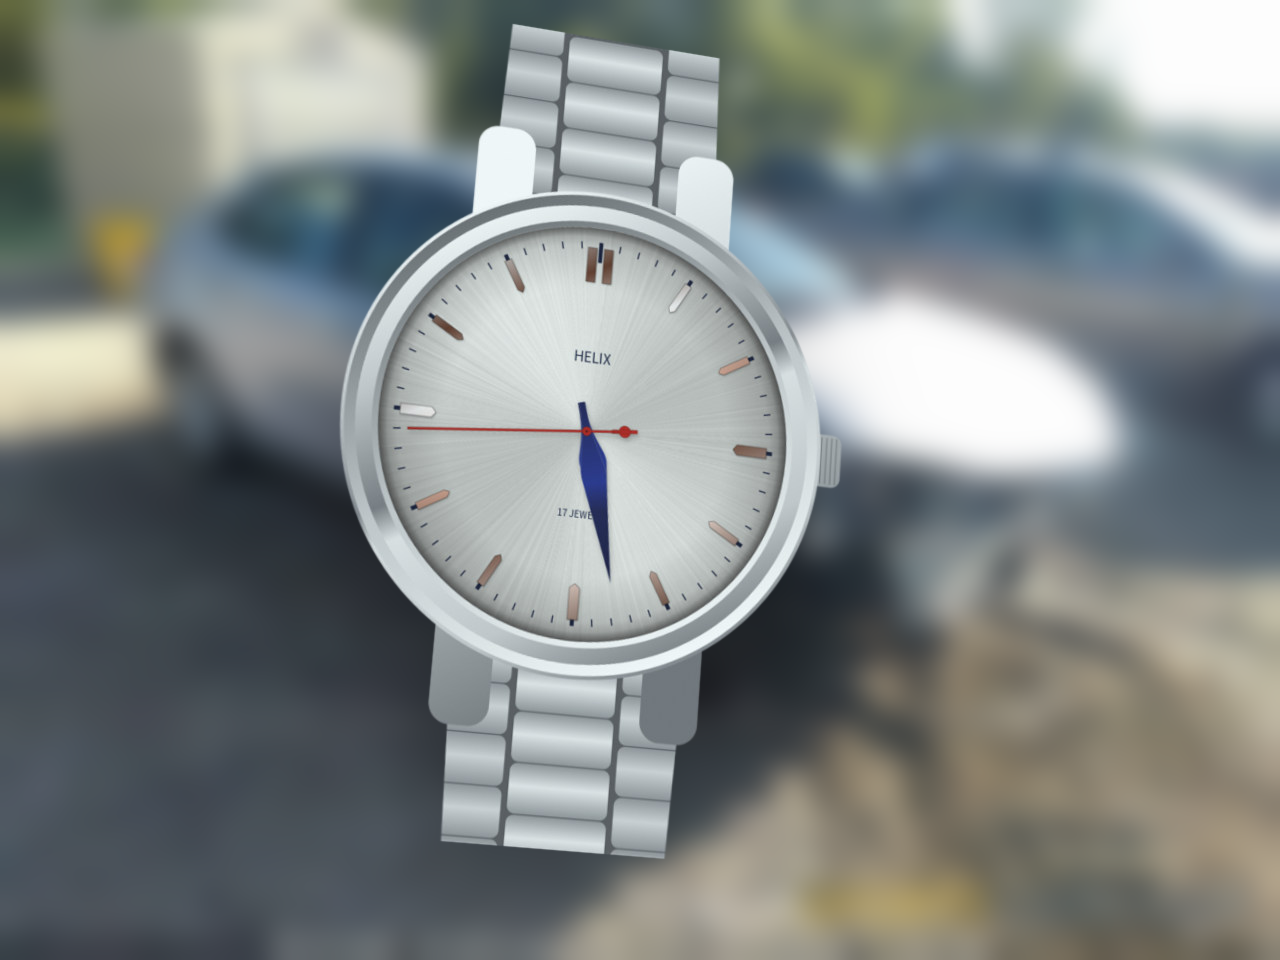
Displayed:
5,27,44
